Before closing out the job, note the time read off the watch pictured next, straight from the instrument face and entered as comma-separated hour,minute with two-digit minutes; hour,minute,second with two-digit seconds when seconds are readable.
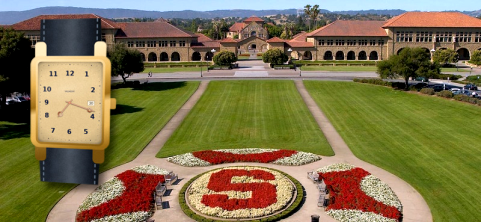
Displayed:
7,18
